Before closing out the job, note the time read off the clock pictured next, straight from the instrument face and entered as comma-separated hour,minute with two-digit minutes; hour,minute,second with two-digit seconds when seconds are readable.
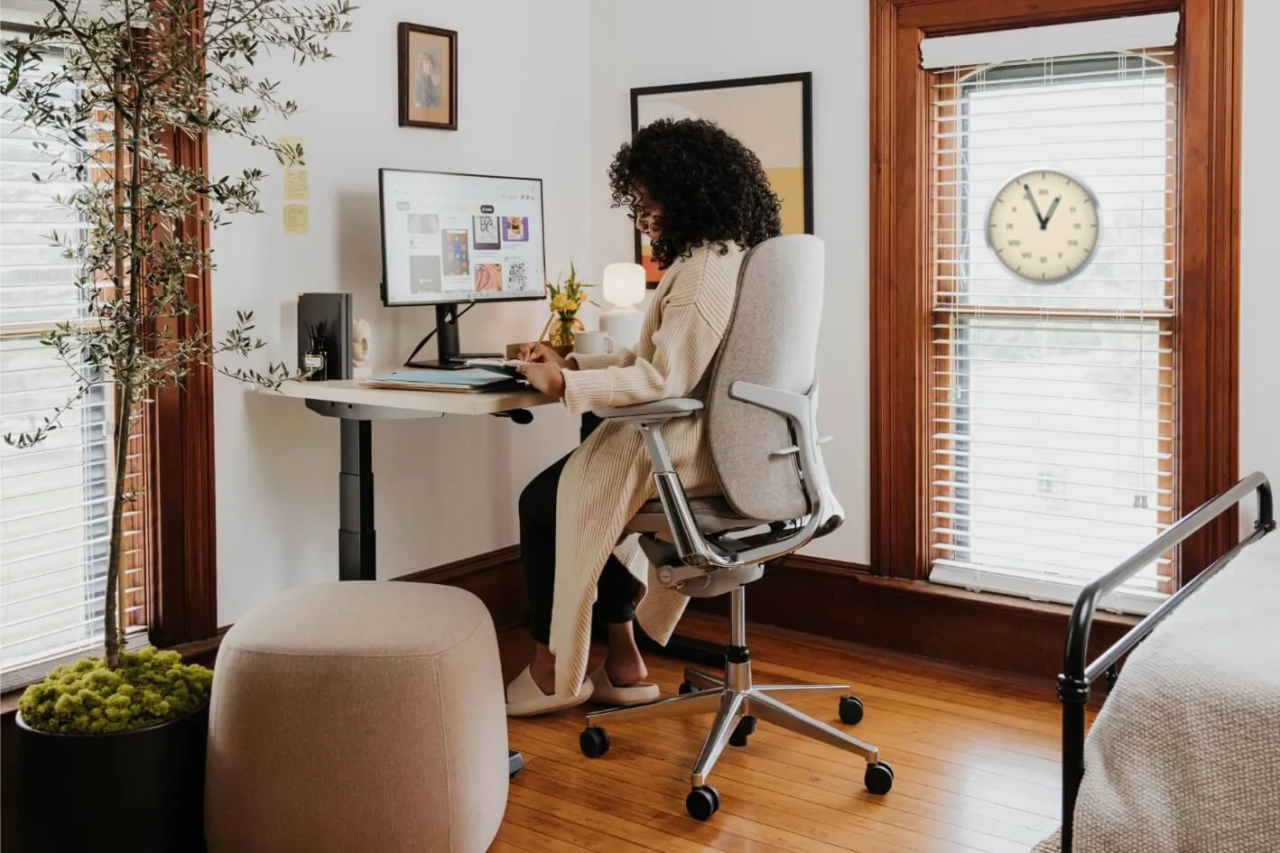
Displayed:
12,56
